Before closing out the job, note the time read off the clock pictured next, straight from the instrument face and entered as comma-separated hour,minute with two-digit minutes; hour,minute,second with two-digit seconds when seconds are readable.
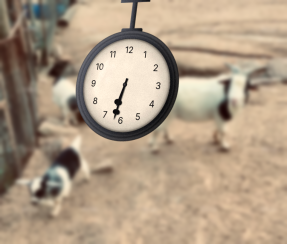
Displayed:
6,32
